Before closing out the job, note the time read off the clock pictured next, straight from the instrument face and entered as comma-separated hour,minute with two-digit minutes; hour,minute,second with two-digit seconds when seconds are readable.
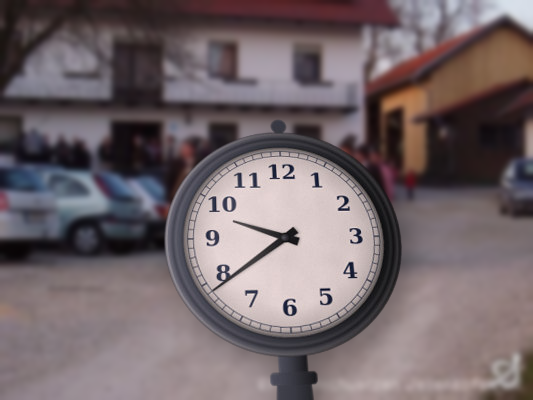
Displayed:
9,39
